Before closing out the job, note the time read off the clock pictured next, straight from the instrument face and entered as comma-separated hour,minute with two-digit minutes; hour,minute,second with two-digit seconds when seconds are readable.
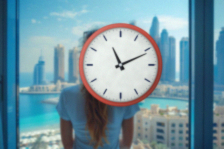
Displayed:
11,11
